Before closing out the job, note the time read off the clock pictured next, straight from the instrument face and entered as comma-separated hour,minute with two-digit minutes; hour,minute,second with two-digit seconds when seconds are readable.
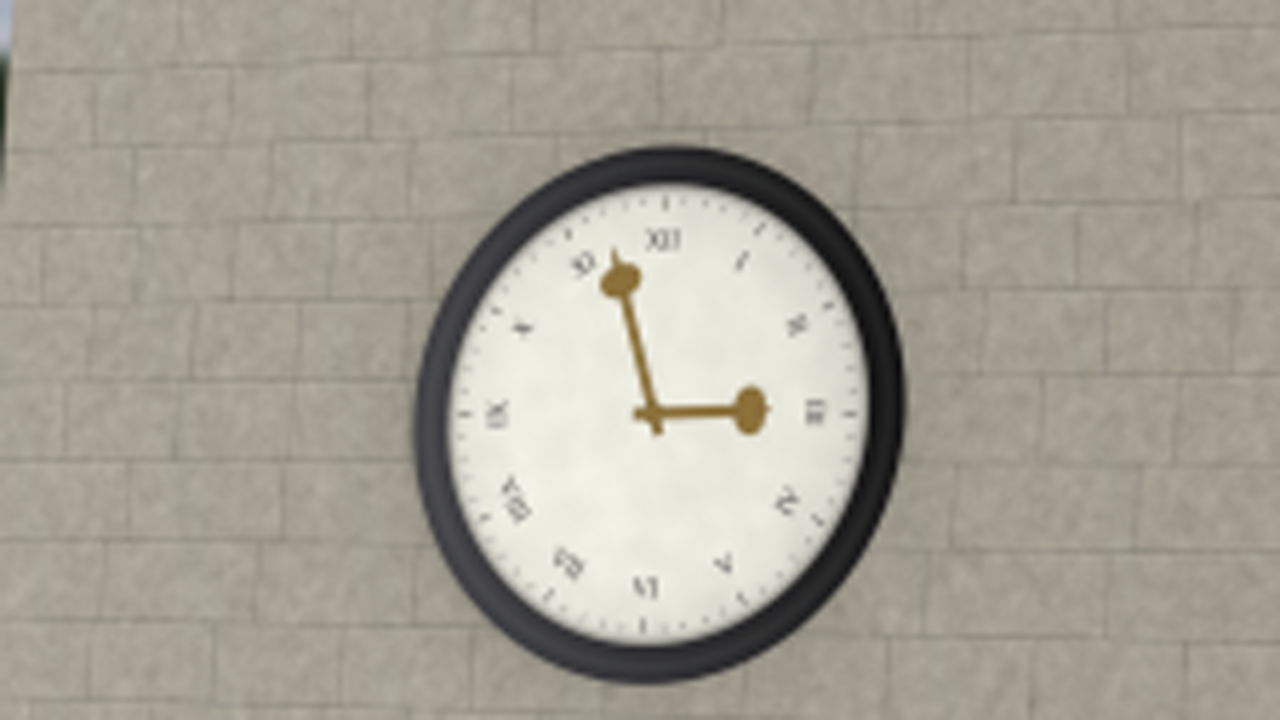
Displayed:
2,57
